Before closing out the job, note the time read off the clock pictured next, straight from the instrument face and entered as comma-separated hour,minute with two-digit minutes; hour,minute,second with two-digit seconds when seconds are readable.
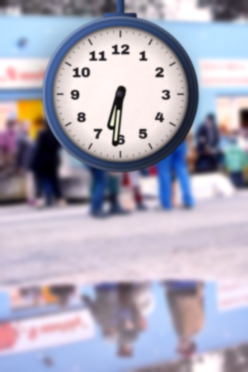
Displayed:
6,31
